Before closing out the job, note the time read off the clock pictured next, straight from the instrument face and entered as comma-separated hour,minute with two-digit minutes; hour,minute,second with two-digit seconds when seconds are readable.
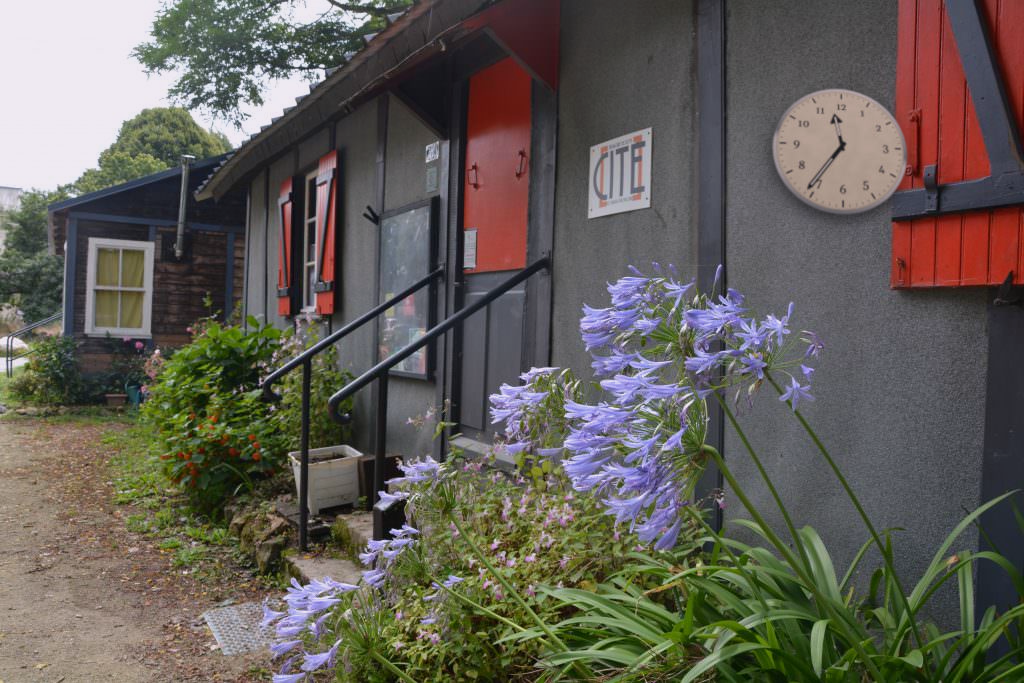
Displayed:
11,36
